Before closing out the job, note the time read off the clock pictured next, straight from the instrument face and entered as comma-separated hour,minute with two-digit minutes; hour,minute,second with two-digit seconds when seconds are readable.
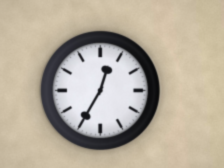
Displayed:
12,35
